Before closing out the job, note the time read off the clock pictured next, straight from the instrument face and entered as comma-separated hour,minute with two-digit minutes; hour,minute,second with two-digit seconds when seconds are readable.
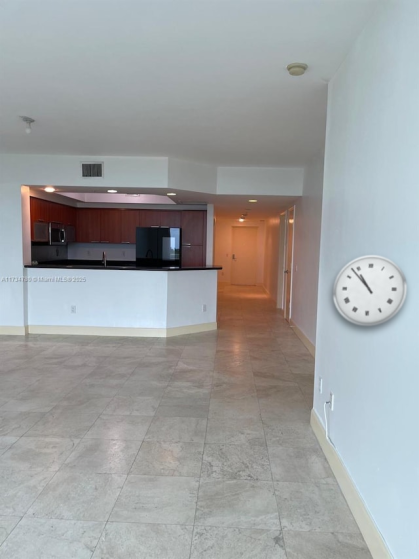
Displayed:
10,53
